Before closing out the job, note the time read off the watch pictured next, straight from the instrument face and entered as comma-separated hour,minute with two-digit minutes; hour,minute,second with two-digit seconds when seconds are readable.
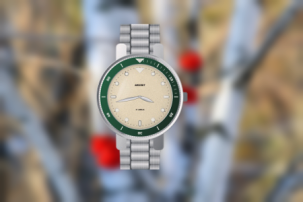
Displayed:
3,43
